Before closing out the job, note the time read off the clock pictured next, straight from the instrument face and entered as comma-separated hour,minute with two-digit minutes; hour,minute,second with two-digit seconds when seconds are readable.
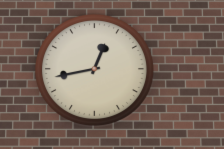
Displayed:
12,43
